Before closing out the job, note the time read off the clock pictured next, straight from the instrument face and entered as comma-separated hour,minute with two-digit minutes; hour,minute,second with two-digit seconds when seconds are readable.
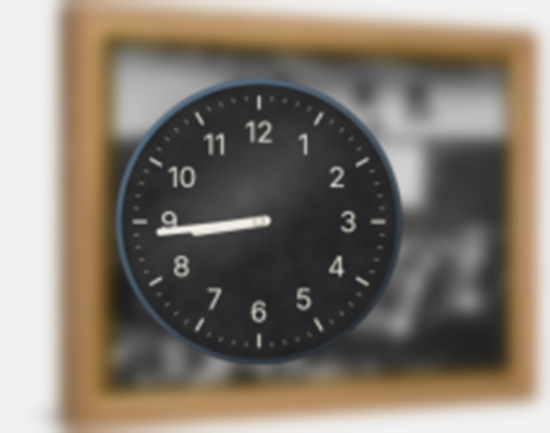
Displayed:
8,44
